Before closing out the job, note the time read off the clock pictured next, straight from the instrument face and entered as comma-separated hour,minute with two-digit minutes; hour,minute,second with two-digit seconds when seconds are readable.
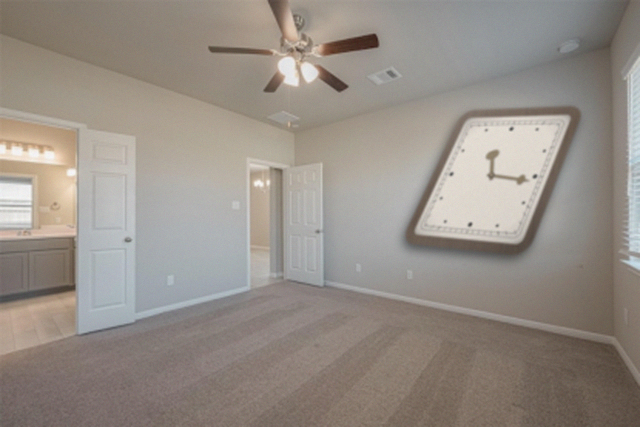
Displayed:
11,16
